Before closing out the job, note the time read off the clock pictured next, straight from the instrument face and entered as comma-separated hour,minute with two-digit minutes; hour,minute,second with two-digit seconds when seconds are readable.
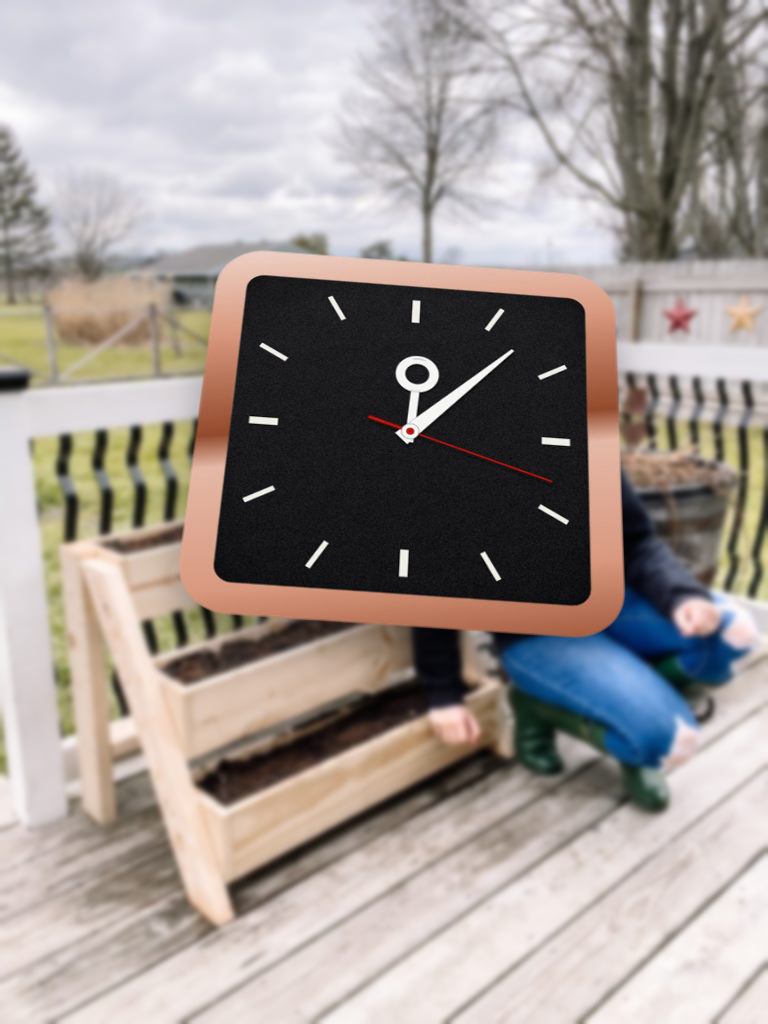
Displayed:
12,07,18
